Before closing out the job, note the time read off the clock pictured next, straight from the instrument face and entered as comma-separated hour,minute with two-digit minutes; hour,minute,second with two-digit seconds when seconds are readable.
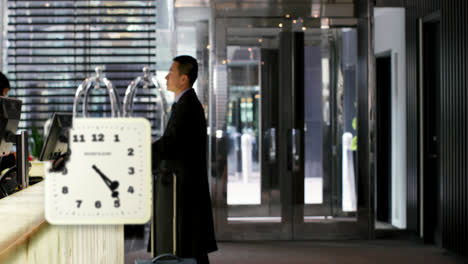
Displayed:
4,24
